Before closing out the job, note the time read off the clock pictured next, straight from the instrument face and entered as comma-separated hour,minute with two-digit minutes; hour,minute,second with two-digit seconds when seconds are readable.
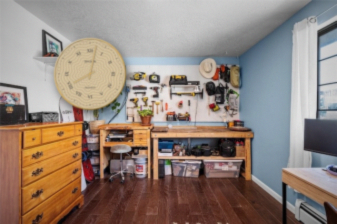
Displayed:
8,02
